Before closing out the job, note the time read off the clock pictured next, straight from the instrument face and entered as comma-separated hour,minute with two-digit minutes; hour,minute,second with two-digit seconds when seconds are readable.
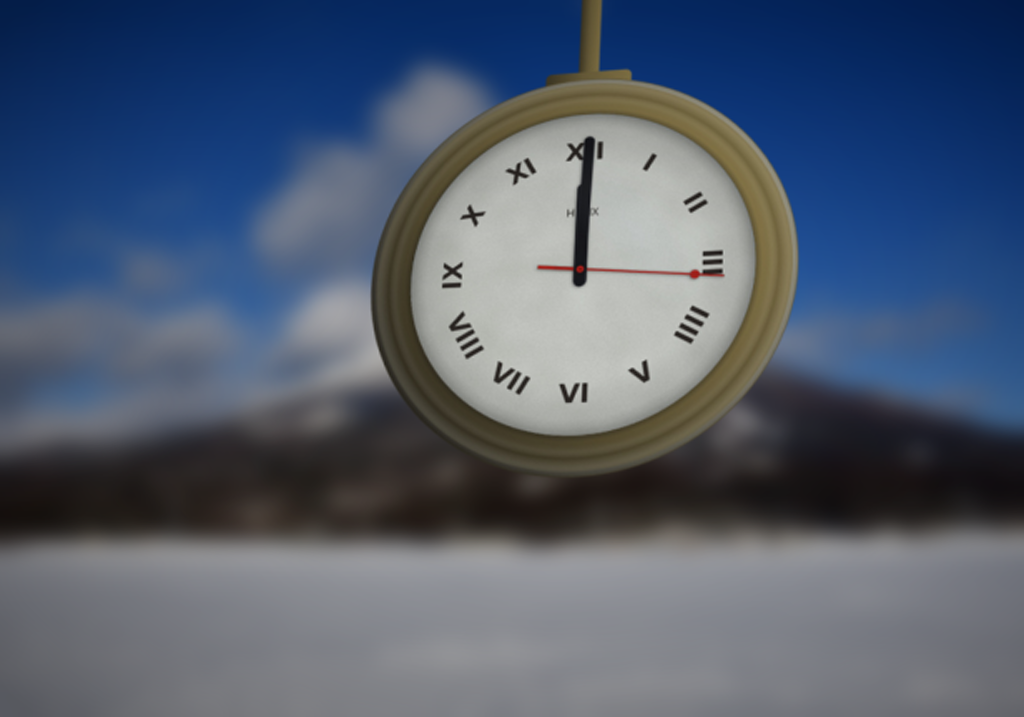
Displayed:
12,00,16
